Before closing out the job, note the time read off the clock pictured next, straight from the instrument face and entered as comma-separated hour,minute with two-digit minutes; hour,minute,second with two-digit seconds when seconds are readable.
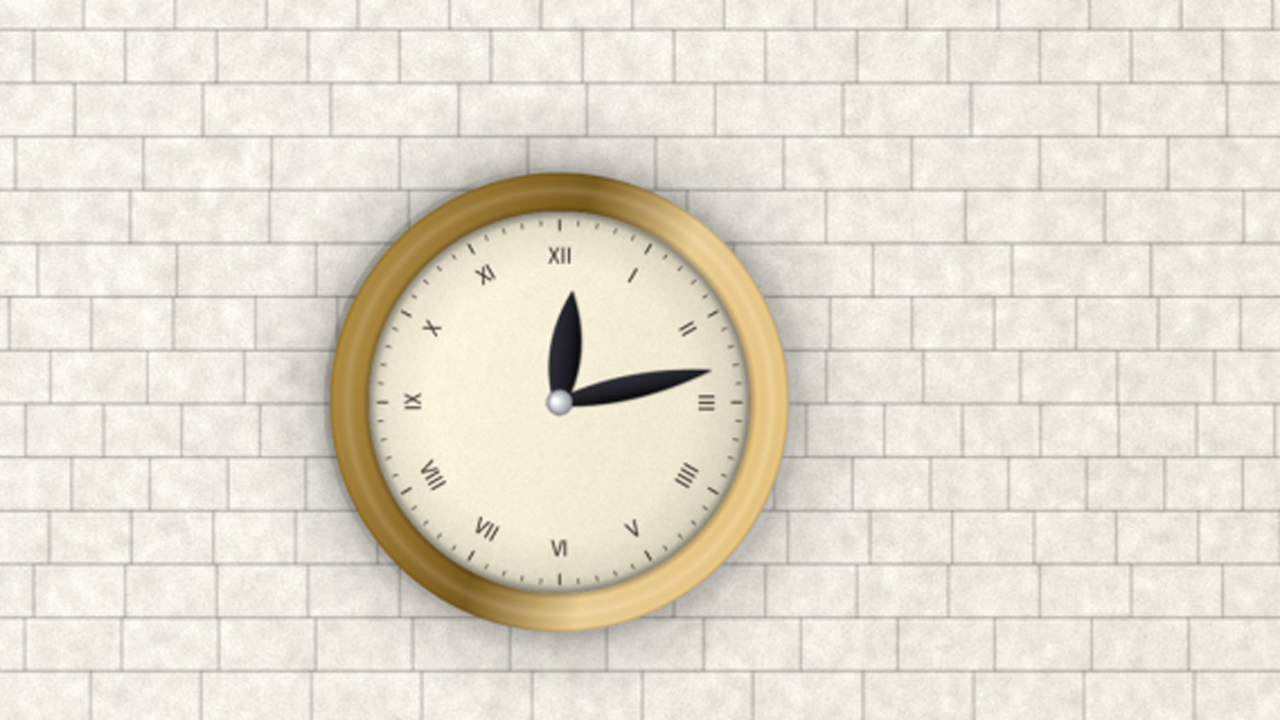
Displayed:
12,13
